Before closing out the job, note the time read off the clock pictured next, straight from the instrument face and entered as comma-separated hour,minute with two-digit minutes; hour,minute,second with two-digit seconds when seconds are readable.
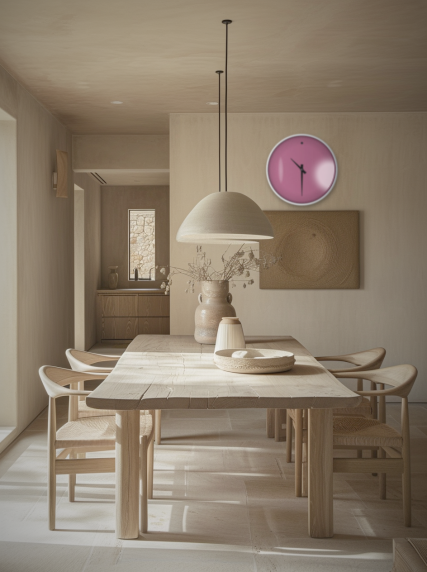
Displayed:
10,30
